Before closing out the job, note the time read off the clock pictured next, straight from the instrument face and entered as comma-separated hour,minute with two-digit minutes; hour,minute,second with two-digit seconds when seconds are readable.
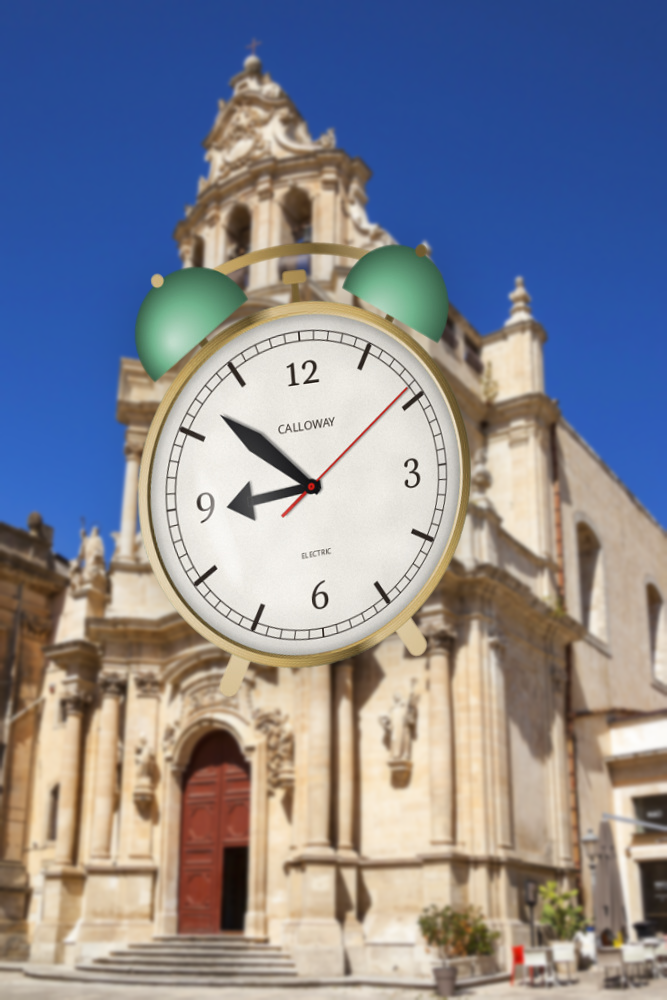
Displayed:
8,52,09
